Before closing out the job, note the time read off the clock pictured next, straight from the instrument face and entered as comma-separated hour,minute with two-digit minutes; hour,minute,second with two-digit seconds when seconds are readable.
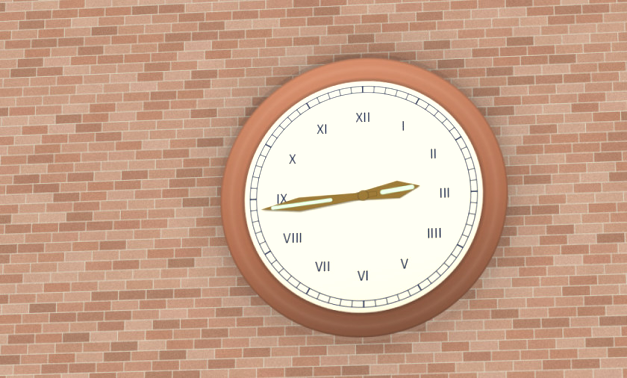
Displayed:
2,44
